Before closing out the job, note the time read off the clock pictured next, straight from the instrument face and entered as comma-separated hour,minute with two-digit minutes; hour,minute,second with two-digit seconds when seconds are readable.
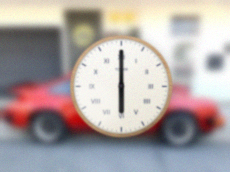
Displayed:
6,00
